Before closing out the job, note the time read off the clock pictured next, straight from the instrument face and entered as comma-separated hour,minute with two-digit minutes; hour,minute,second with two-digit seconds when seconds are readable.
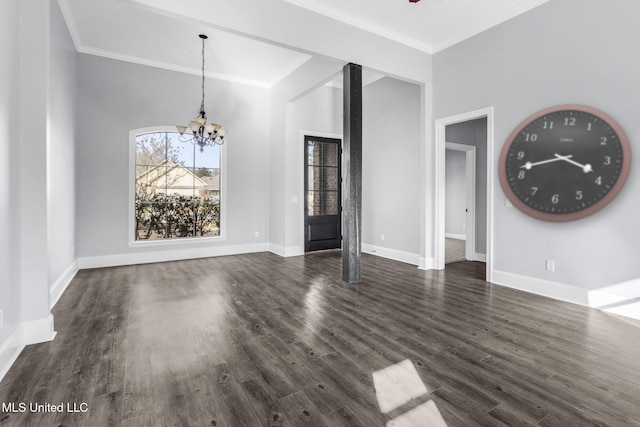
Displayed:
3,42
